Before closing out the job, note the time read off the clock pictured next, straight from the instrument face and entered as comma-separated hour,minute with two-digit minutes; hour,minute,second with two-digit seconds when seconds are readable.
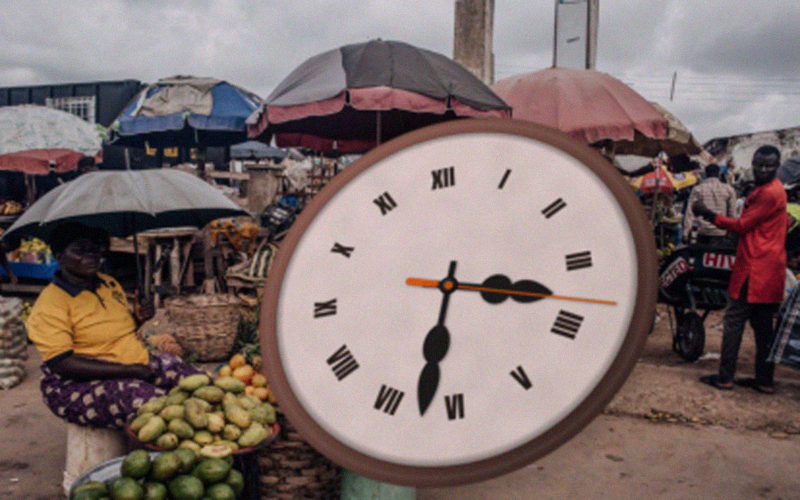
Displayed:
3,32,18
